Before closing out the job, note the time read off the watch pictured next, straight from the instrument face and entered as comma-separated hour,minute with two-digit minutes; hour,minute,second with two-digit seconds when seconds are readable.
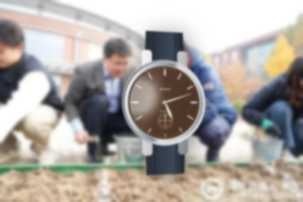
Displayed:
5,12
